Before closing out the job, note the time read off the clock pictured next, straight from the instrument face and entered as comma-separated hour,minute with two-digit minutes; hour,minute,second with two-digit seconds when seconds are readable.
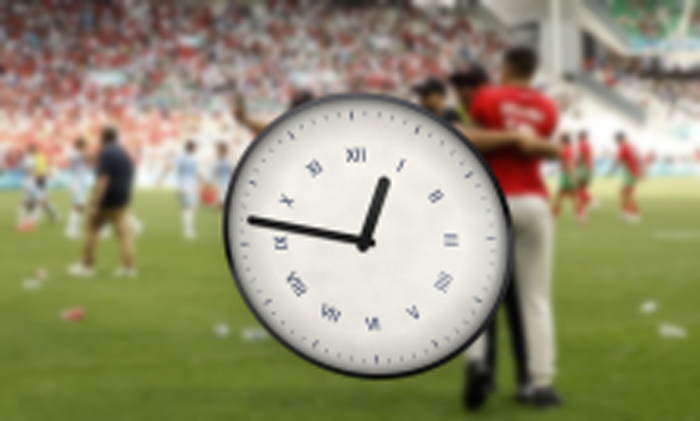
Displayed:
12,47
